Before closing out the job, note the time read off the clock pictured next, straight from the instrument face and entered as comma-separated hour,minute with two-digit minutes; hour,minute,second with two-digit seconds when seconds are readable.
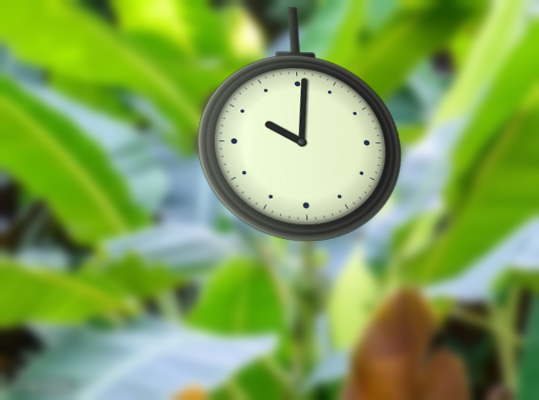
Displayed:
10,01
